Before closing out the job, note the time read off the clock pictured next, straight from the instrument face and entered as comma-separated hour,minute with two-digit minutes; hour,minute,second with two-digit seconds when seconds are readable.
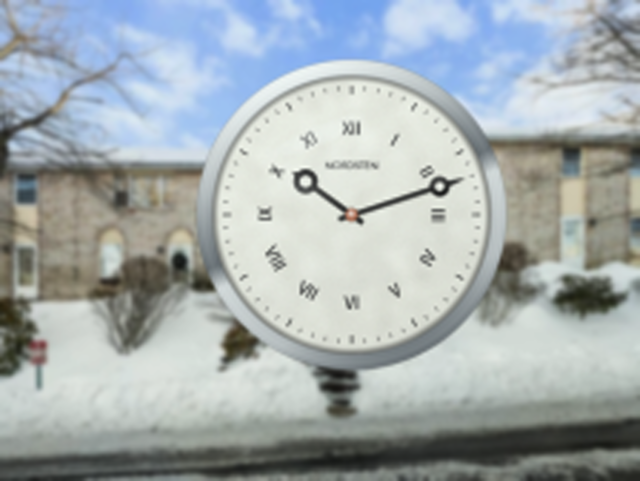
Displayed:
10,12
